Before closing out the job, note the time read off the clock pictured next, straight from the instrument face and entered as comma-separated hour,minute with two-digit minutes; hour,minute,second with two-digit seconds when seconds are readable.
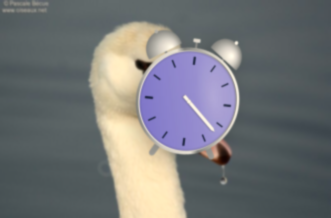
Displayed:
4,22
